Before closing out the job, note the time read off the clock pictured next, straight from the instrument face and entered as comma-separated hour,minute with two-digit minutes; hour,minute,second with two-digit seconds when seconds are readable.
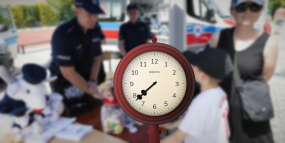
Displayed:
7,38
